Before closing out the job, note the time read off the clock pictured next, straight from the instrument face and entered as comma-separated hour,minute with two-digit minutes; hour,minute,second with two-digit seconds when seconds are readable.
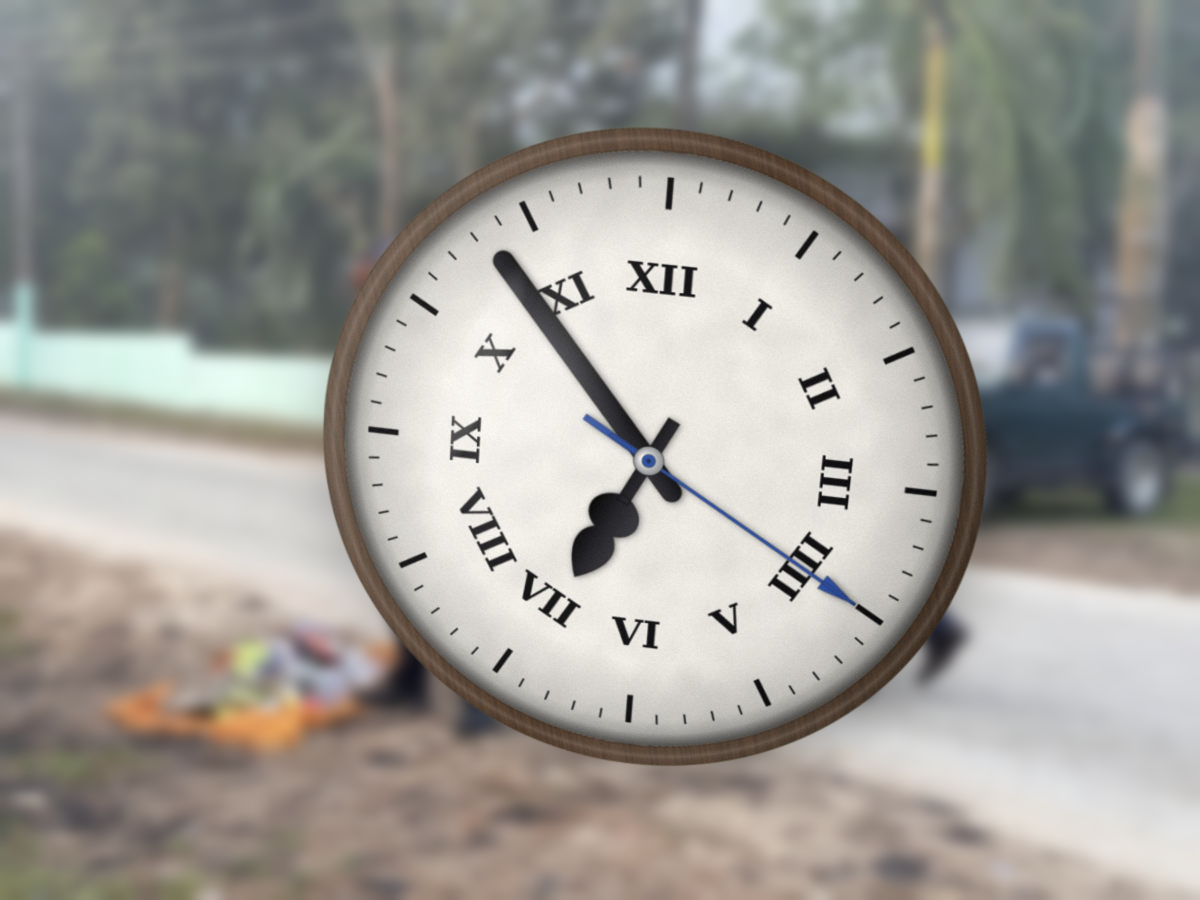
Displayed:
6,53,20
